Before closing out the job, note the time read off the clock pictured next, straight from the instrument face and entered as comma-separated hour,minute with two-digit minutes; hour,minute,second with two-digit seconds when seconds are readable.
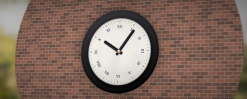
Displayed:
10,06
